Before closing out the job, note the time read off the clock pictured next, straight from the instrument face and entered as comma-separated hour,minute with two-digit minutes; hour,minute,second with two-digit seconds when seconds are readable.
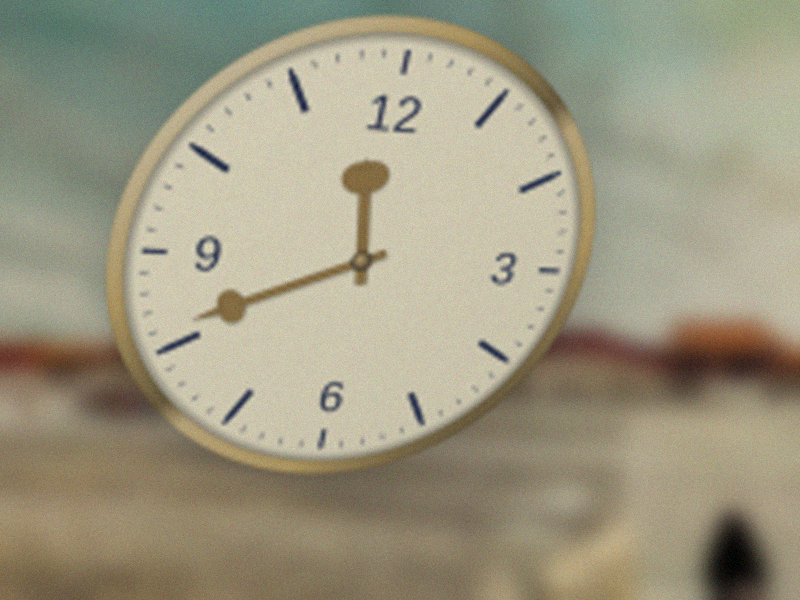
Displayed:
11,41
